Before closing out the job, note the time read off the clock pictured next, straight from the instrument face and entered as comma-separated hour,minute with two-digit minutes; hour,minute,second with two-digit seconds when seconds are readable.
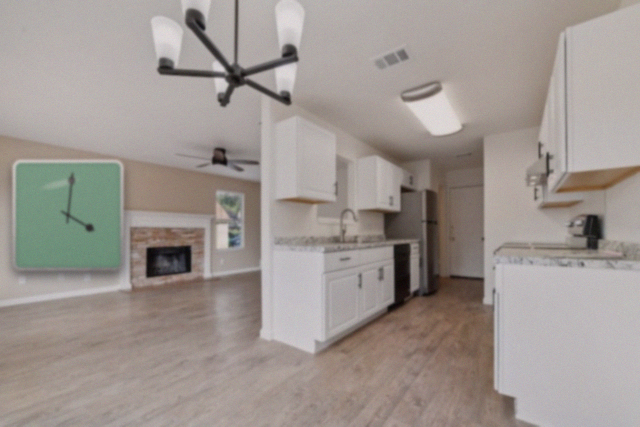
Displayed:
4,01
